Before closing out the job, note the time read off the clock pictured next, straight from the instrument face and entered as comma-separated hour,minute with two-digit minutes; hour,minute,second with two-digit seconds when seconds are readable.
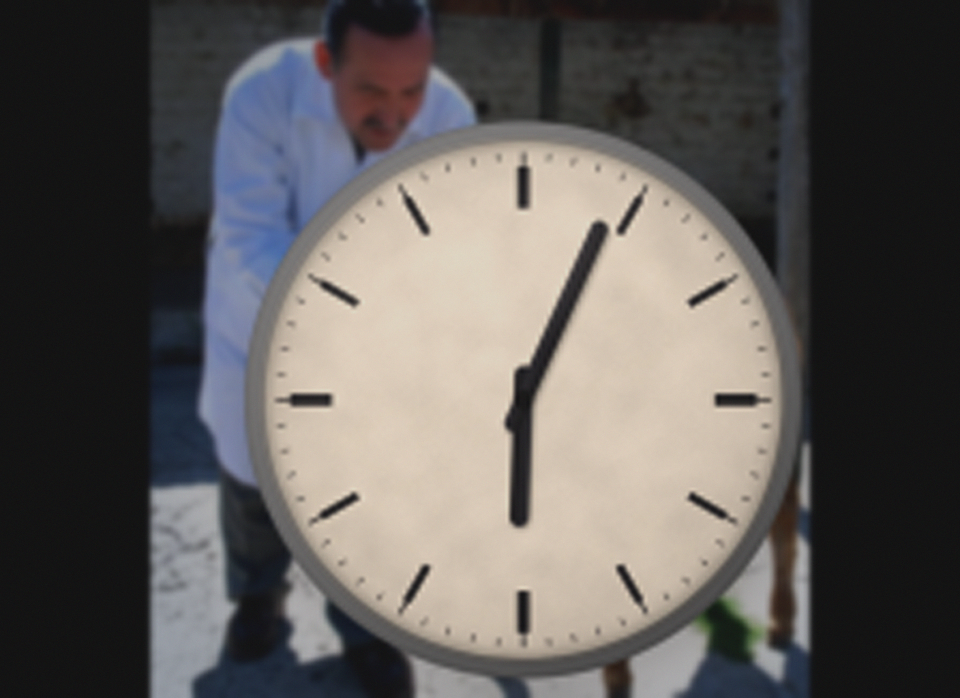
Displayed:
6,04
